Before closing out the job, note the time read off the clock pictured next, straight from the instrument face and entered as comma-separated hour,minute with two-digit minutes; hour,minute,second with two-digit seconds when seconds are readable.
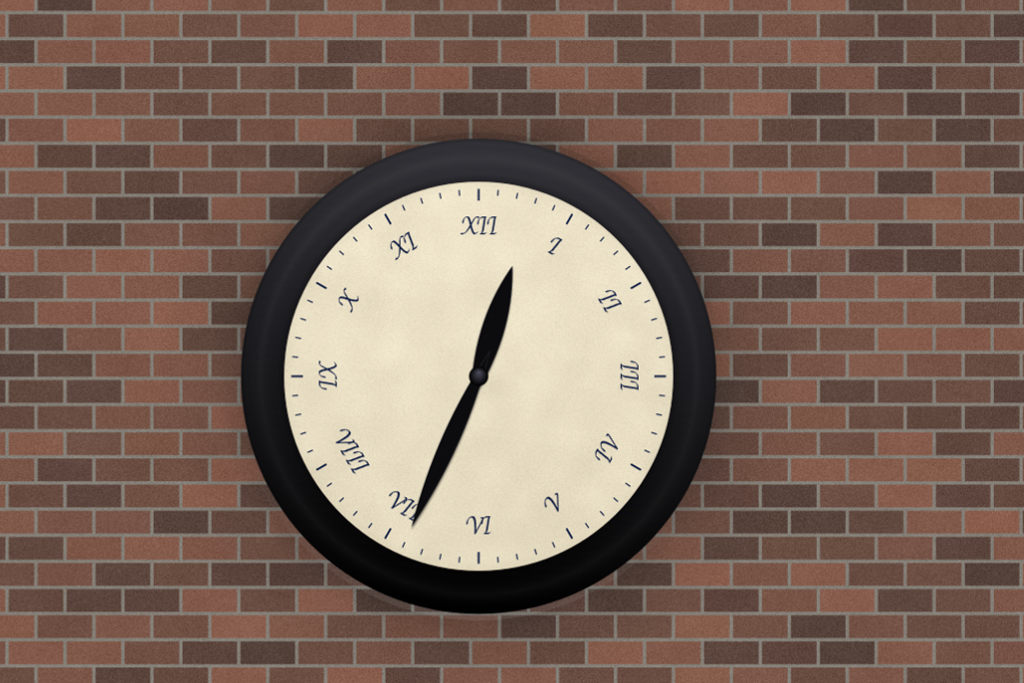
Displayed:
12,34
